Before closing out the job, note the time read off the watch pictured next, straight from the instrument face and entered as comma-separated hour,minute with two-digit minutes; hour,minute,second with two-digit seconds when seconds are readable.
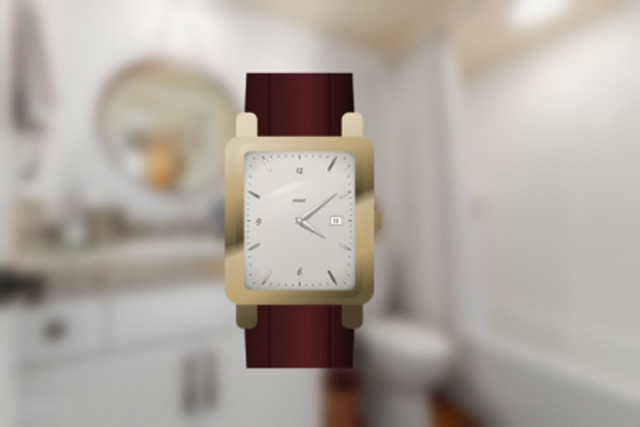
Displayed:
4,09
